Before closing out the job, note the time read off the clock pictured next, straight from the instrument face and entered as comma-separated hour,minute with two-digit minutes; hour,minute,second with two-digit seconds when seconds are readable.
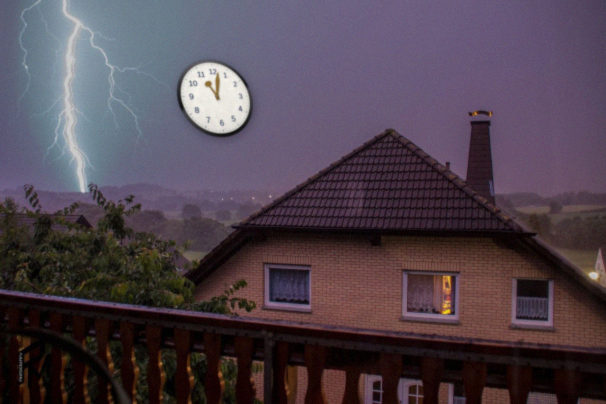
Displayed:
11,02
